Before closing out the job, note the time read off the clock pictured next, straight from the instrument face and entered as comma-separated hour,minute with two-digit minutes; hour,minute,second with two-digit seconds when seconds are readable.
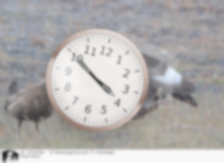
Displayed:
3,50
